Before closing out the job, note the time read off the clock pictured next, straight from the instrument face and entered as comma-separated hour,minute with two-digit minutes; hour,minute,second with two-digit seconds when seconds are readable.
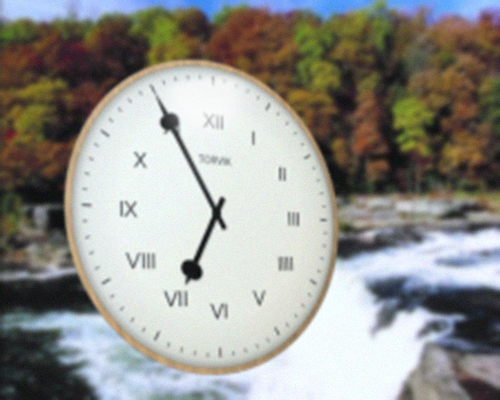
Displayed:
6,55
